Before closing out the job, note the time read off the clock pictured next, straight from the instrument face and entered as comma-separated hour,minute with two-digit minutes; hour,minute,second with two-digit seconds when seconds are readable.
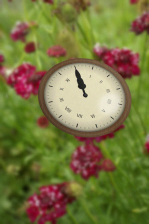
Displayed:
12,00
